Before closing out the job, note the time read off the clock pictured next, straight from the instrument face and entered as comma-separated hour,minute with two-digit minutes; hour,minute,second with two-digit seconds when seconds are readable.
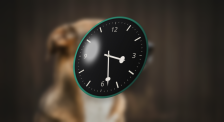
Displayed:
3,28
